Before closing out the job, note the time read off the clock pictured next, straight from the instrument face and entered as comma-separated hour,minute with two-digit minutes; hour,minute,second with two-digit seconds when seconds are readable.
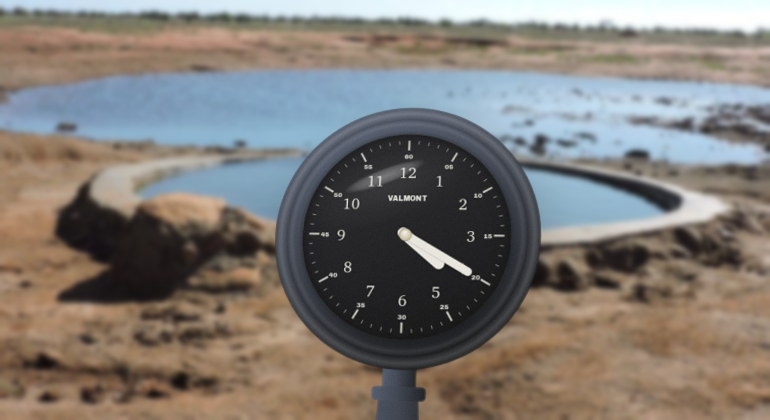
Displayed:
4,20
